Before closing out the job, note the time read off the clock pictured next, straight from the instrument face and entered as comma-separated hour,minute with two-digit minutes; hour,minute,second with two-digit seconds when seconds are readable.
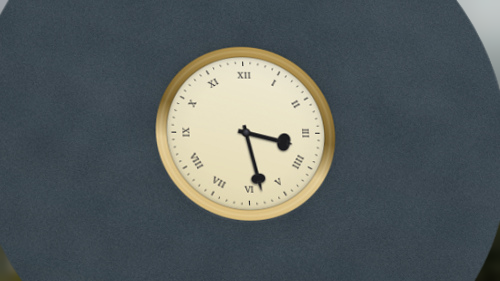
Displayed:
3,28
